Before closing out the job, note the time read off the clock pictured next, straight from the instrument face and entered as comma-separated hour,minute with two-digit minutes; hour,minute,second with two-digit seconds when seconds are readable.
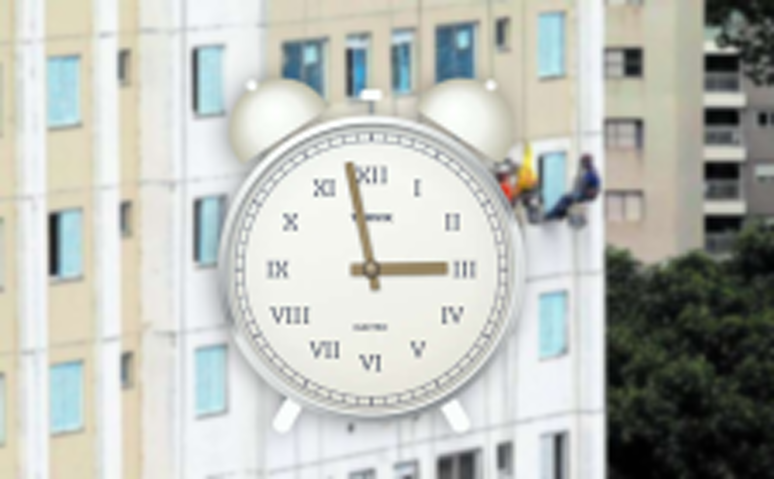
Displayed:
2,58
